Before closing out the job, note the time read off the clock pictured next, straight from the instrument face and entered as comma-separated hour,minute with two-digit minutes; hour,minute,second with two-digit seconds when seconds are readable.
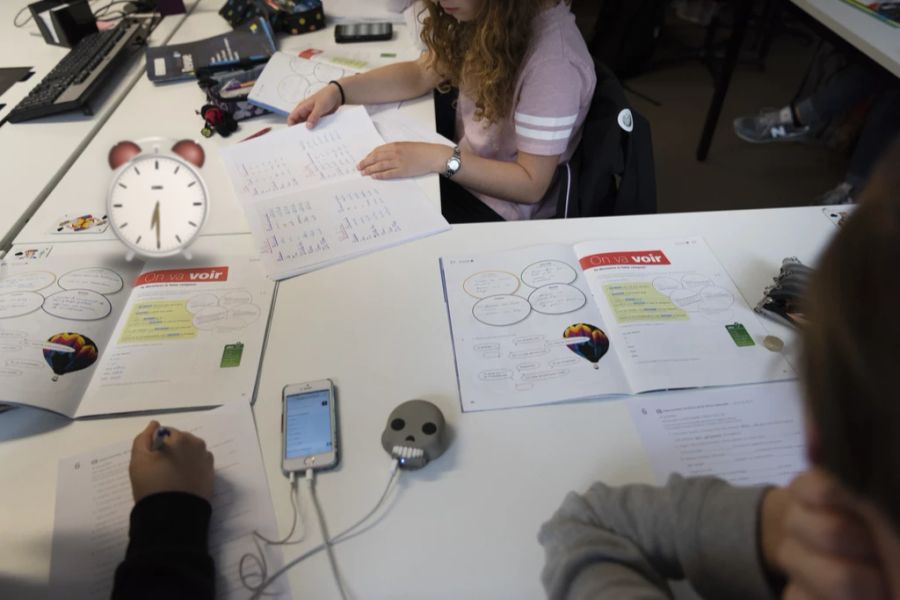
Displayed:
6,30
